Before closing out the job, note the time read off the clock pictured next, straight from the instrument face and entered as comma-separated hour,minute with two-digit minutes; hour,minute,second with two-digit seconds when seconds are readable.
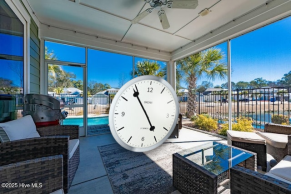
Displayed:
4,54
